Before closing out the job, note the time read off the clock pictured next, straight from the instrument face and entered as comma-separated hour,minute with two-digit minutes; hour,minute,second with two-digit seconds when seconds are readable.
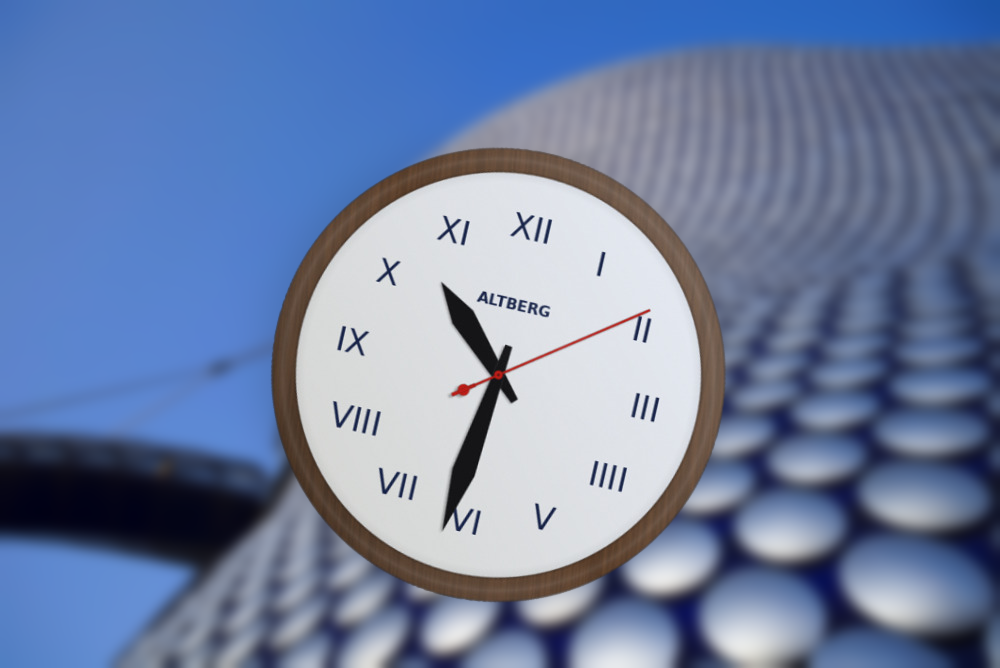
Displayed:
10,31,09
